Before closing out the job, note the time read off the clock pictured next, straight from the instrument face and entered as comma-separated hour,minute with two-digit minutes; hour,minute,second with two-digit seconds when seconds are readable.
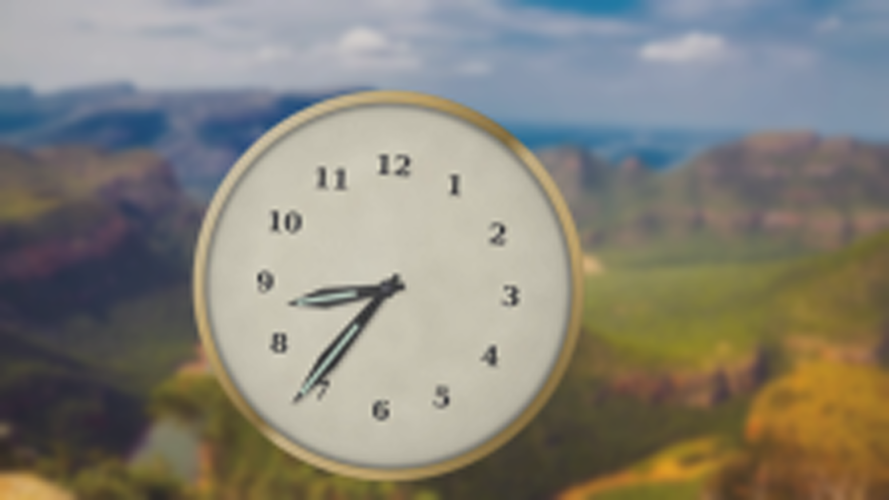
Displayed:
8,36
